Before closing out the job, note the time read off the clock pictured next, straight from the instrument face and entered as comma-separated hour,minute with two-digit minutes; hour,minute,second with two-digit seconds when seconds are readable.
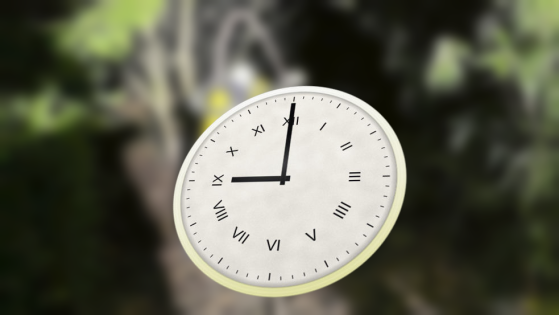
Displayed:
9,00
